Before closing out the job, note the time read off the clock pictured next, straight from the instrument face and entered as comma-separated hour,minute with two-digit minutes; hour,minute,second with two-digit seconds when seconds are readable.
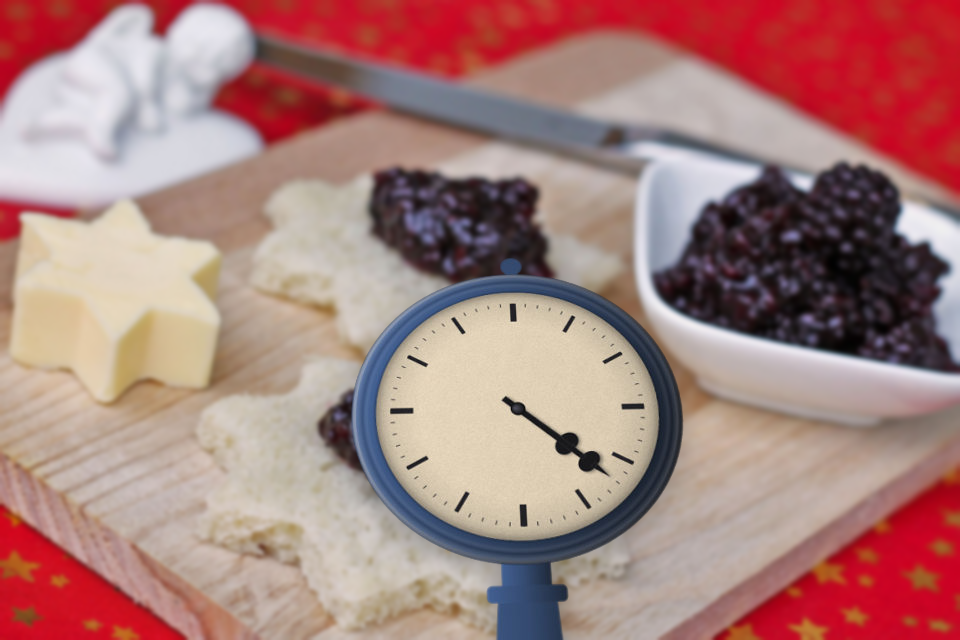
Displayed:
4,22
